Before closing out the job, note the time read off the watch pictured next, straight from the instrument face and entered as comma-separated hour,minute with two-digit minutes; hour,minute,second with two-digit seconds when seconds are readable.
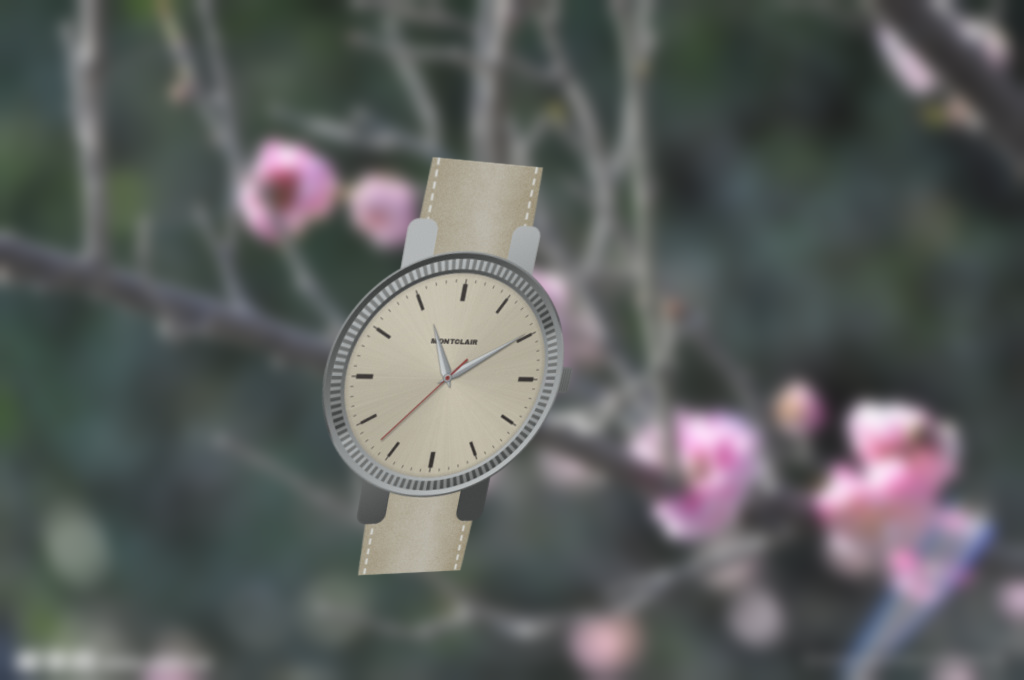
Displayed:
11,09,37
